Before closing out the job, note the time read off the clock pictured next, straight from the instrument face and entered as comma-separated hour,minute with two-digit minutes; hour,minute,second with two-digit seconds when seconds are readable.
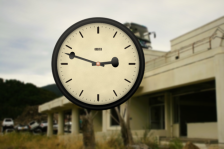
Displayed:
2,48
